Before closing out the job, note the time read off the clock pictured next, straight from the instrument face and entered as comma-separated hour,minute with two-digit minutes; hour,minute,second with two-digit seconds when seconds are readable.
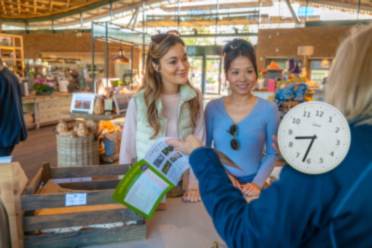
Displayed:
8,32
